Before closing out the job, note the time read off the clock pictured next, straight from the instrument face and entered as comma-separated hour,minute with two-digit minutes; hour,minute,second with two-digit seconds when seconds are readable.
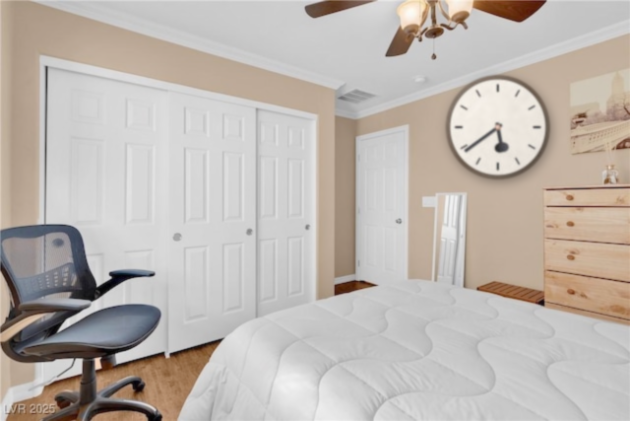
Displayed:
5,39
